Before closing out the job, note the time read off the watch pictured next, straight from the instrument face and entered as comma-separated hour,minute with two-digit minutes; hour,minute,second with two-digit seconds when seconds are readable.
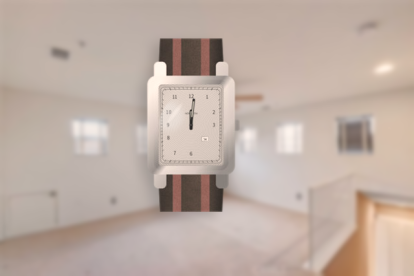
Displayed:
12,01
